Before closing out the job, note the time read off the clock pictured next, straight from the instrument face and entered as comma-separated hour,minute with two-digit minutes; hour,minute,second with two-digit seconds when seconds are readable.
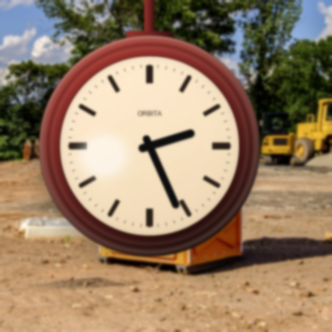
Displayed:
2,26
